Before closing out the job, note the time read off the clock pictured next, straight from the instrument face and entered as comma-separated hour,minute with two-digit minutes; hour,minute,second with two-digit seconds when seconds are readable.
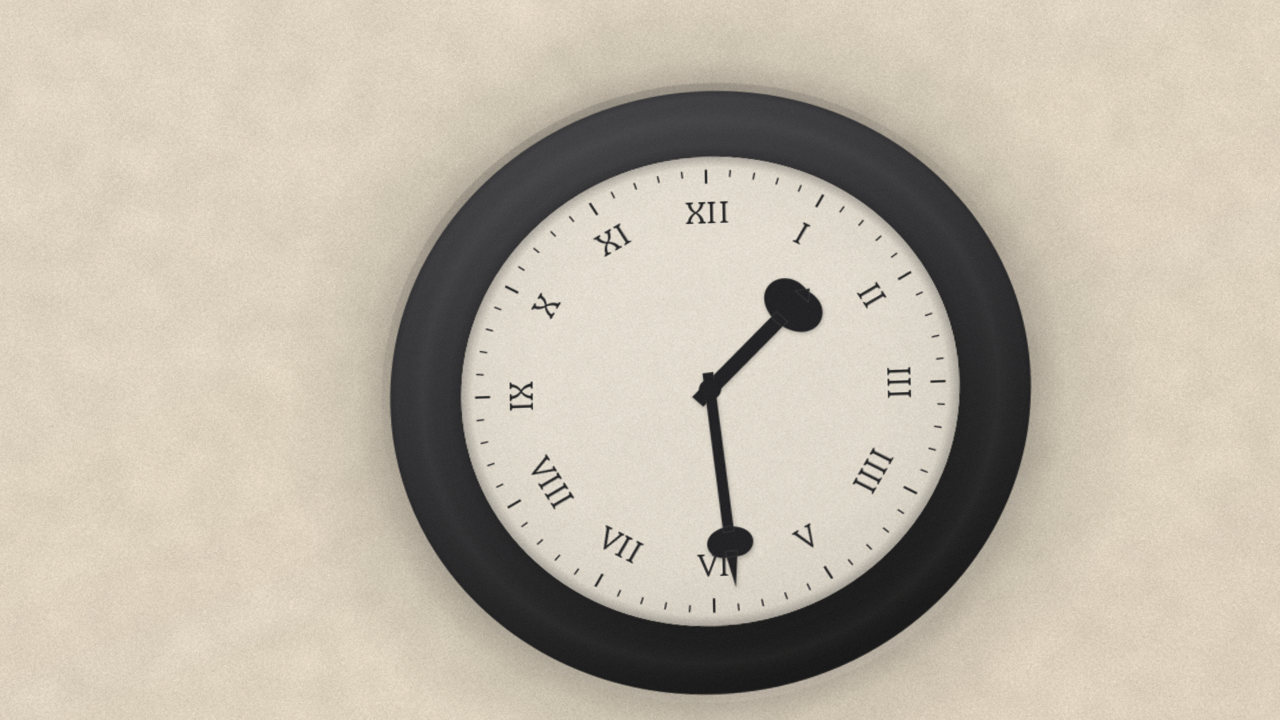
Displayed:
1,29
